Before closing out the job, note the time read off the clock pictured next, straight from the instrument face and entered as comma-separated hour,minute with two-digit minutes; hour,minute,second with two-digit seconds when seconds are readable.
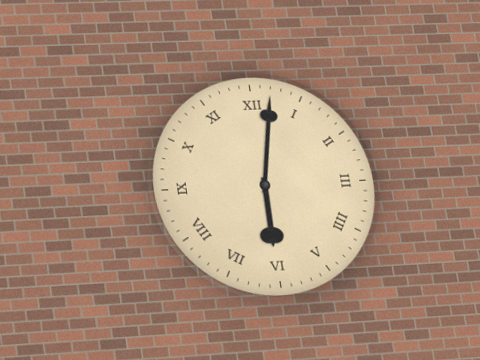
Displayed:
6,02
